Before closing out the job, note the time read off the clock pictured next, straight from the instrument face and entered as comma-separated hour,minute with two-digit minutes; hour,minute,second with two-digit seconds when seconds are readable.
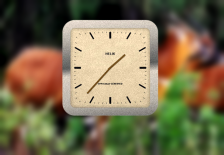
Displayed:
1,37
